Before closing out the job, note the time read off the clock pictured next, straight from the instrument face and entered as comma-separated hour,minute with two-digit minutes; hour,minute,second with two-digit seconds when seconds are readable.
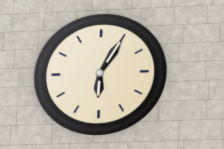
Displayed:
6,05
